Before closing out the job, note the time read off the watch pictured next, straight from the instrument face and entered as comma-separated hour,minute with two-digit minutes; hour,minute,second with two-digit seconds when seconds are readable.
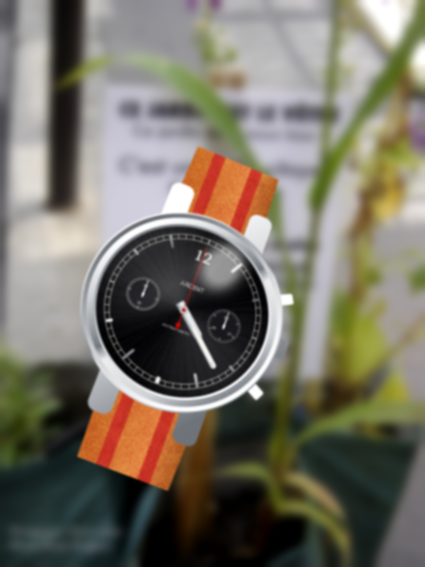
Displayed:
4,22
